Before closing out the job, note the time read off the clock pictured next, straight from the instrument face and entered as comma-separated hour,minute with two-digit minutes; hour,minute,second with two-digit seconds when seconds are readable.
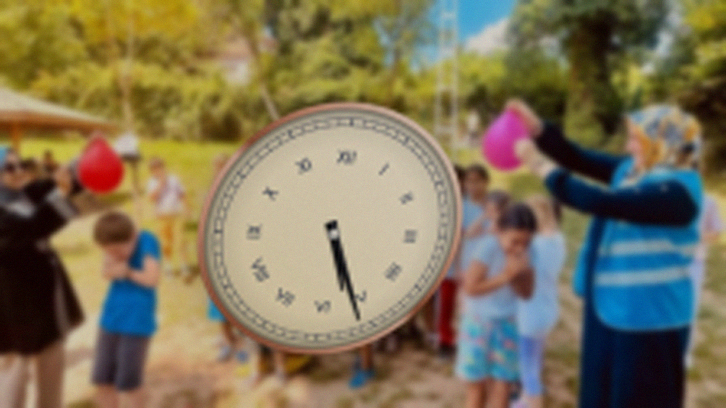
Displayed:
5,26
